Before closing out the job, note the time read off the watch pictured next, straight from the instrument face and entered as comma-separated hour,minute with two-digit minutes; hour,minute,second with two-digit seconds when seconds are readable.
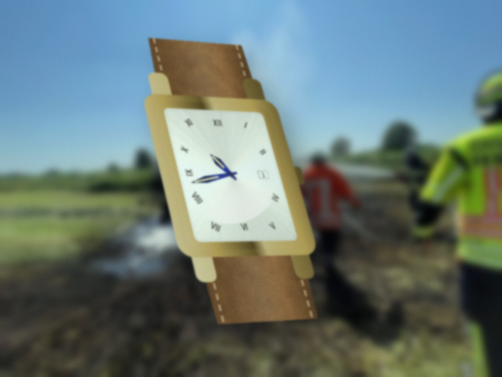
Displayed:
10,43
